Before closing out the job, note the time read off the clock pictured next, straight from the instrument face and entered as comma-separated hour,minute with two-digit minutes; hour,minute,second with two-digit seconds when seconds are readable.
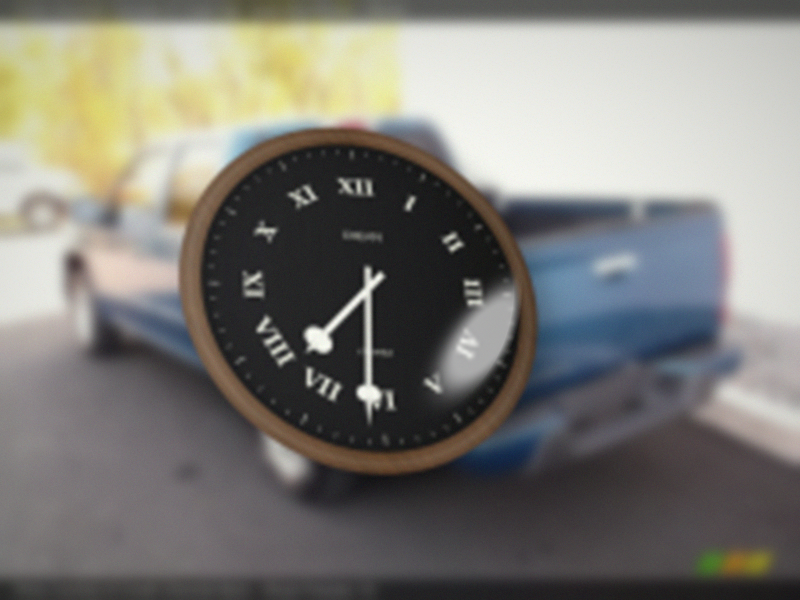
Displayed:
7,31
